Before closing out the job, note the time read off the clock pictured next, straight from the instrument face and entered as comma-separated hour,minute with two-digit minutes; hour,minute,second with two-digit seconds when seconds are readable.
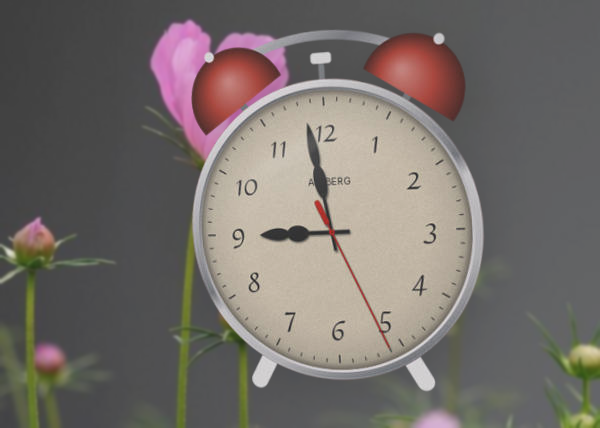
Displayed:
8,58,26
